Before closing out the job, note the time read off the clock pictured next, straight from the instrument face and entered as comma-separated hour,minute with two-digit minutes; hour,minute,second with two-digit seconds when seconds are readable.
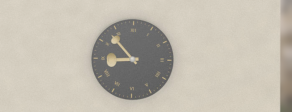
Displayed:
8,53
